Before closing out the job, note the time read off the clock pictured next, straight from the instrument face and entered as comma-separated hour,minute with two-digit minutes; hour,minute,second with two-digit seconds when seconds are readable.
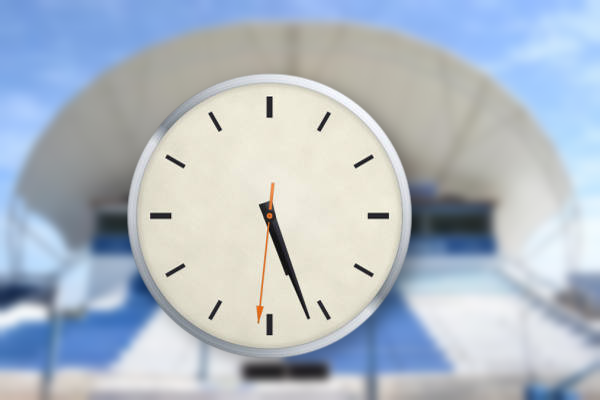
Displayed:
5,26,31
